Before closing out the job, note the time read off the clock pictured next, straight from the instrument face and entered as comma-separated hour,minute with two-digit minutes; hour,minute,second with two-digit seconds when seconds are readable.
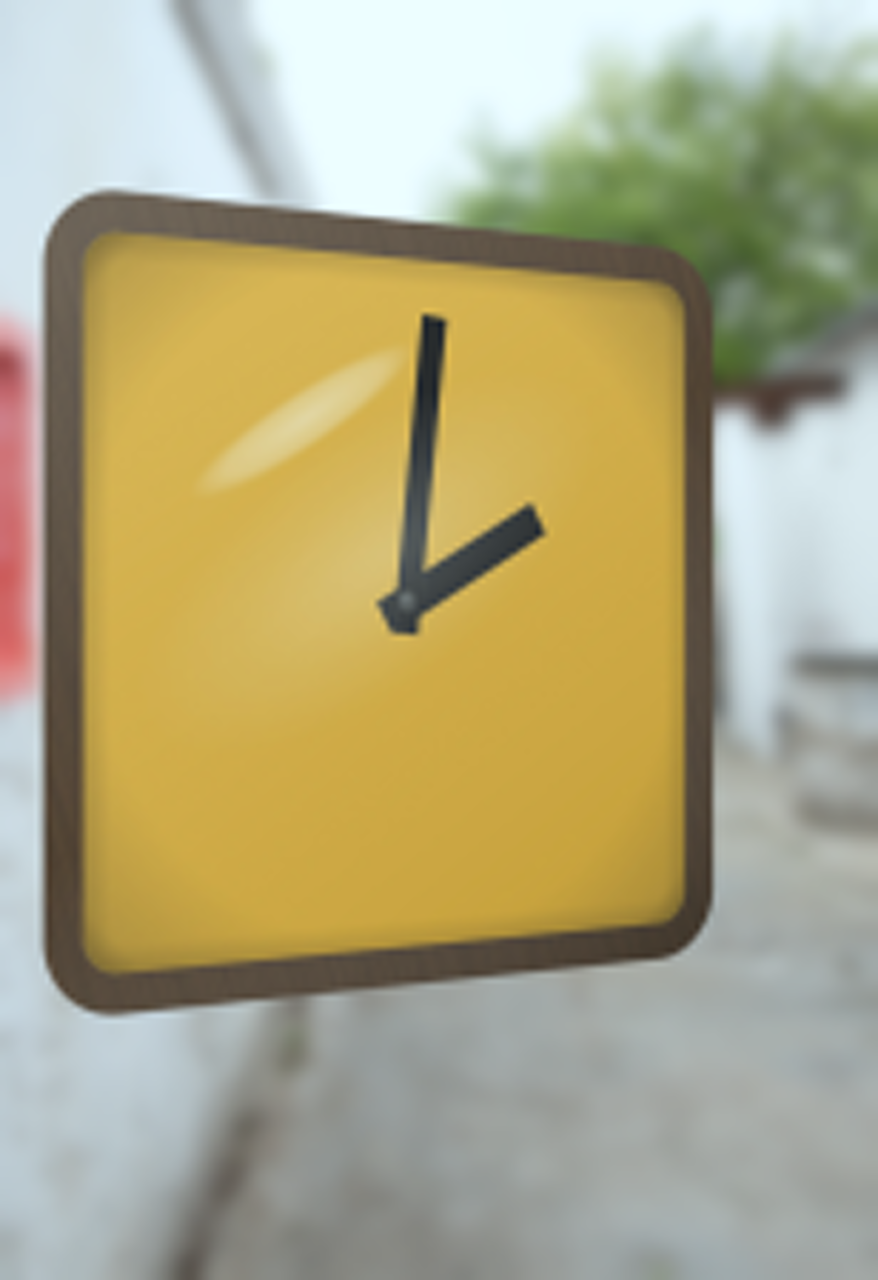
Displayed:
2,01
